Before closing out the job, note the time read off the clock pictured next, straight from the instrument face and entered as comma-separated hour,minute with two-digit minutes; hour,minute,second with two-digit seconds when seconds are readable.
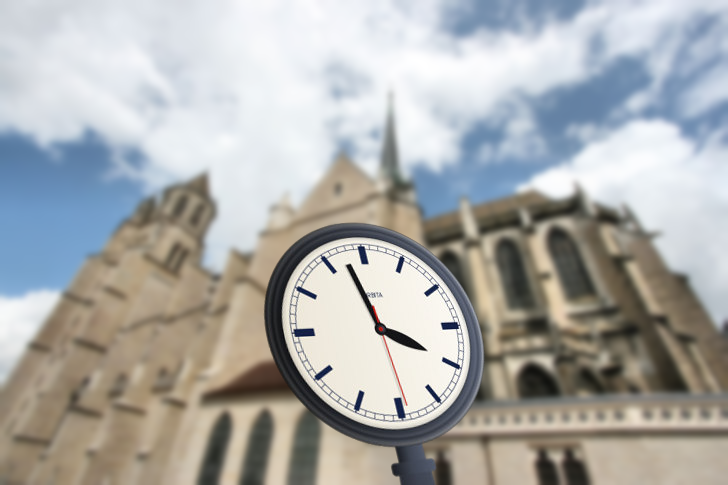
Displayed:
3,57,29
